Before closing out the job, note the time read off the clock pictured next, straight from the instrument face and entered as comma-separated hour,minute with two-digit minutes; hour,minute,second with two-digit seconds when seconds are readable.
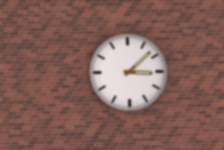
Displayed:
3,08
